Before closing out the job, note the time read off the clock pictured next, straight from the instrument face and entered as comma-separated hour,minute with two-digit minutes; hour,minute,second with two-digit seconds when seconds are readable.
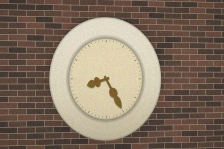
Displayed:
8,25
